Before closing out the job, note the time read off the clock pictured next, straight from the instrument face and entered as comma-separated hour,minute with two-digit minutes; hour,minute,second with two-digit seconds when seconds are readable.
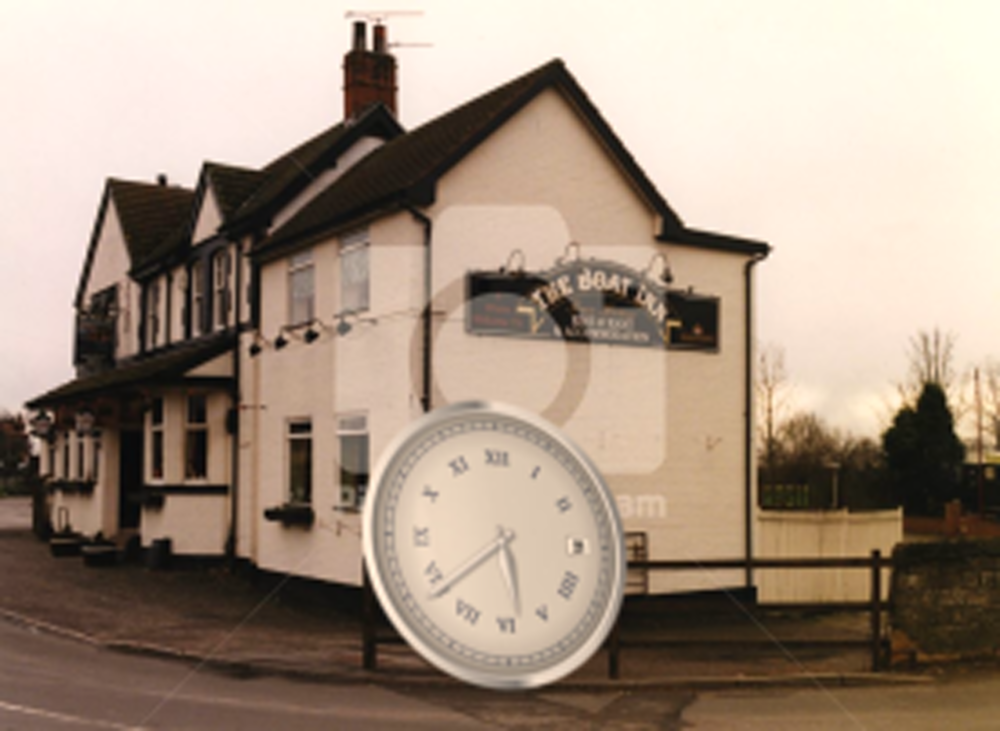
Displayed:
5,39
